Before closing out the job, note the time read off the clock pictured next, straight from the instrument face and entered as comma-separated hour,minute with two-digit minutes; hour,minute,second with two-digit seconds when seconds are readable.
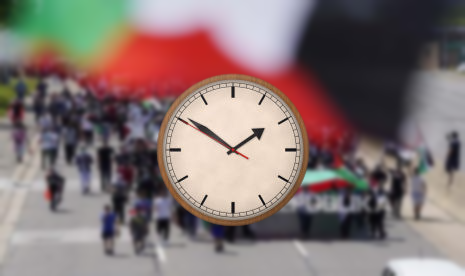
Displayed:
1,50,50
